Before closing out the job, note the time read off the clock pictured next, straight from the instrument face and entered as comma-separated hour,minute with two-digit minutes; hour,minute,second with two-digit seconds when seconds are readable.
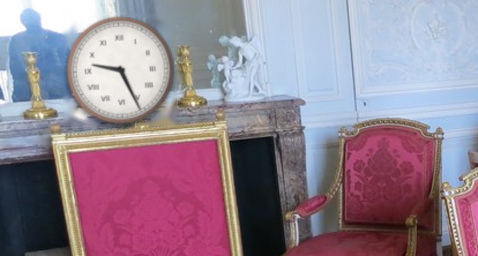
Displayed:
9,26
